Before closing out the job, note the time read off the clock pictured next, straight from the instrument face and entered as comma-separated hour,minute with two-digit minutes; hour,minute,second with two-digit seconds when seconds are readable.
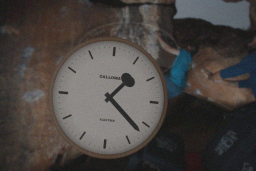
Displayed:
1,22
